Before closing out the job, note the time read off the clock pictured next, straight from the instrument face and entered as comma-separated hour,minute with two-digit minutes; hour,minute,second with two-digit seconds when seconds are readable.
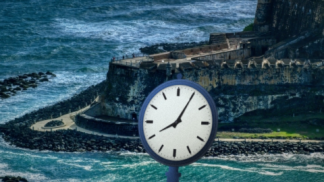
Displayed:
8,05
